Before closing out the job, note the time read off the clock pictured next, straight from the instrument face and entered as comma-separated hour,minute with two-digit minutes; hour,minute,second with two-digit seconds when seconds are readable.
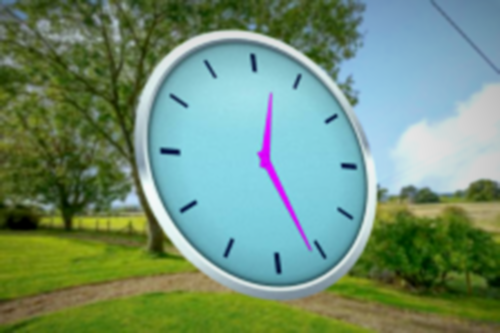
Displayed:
12,26
